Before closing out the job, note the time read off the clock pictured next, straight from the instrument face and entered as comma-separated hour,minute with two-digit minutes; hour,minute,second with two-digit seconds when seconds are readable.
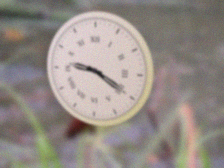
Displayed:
9,20
